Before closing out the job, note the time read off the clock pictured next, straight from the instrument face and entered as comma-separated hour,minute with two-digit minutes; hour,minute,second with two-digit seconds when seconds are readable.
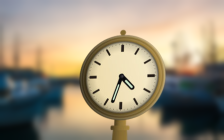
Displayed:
4,33
